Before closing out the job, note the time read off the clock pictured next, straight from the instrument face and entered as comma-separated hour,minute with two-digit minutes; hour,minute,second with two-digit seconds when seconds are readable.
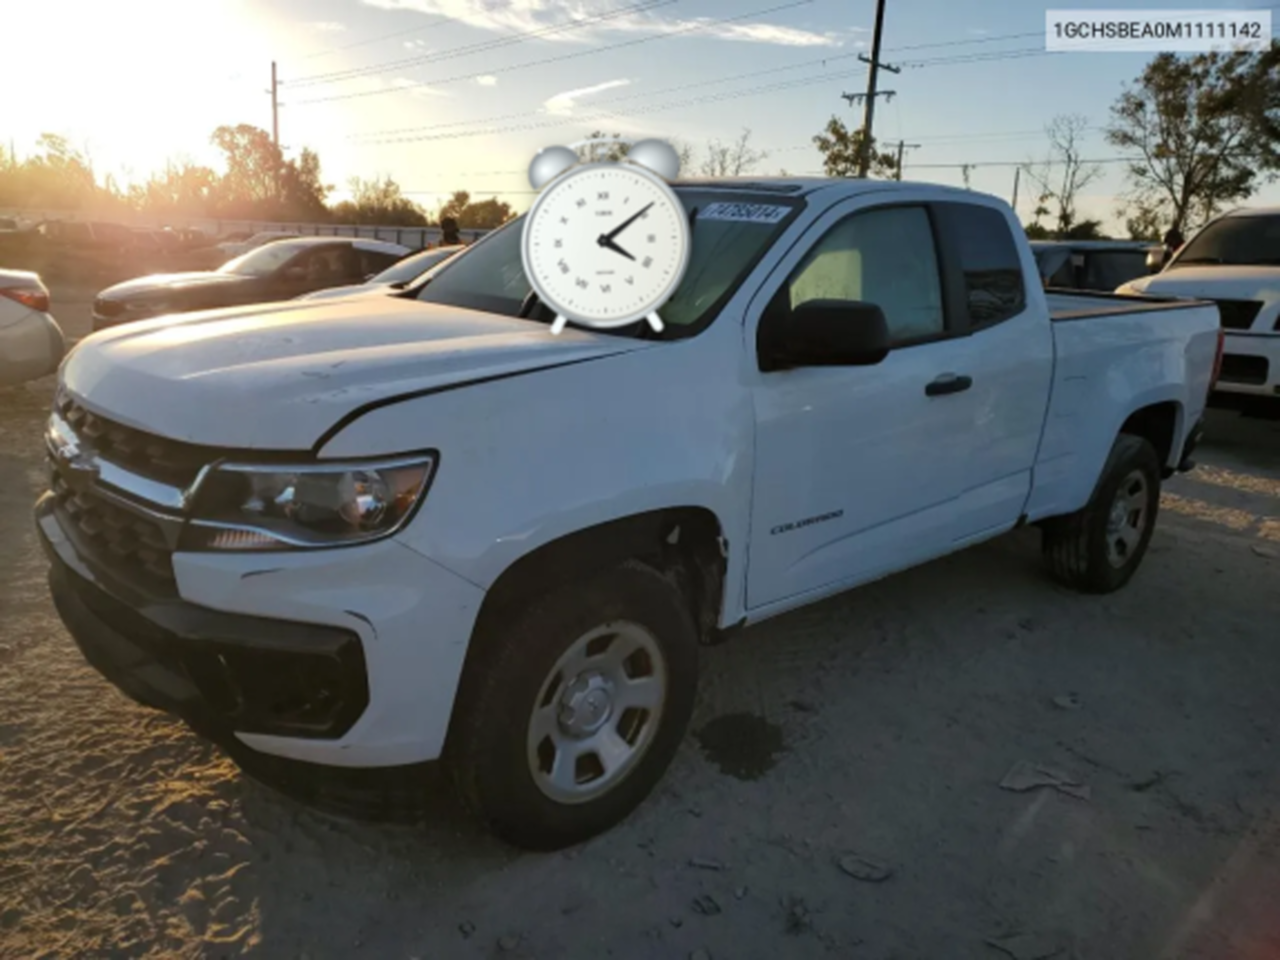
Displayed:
4,09
